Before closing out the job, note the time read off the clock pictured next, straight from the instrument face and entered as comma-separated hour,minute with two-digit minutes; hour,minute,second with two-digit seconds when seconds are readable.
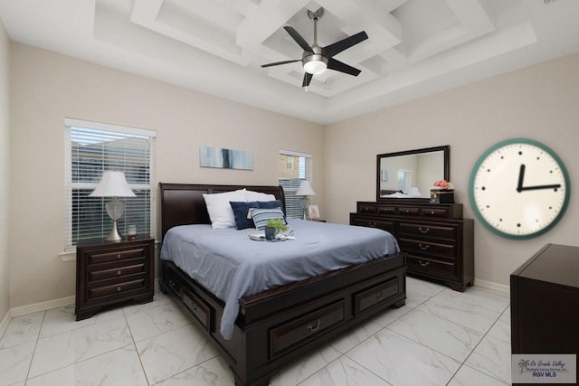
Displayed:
12,14
